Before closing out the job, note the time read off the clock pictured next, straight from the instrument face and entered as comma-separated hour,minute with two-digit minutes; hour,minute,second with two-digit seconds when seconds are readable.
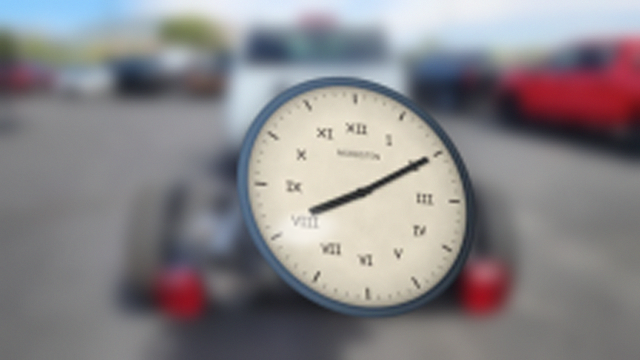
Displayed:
8,10
